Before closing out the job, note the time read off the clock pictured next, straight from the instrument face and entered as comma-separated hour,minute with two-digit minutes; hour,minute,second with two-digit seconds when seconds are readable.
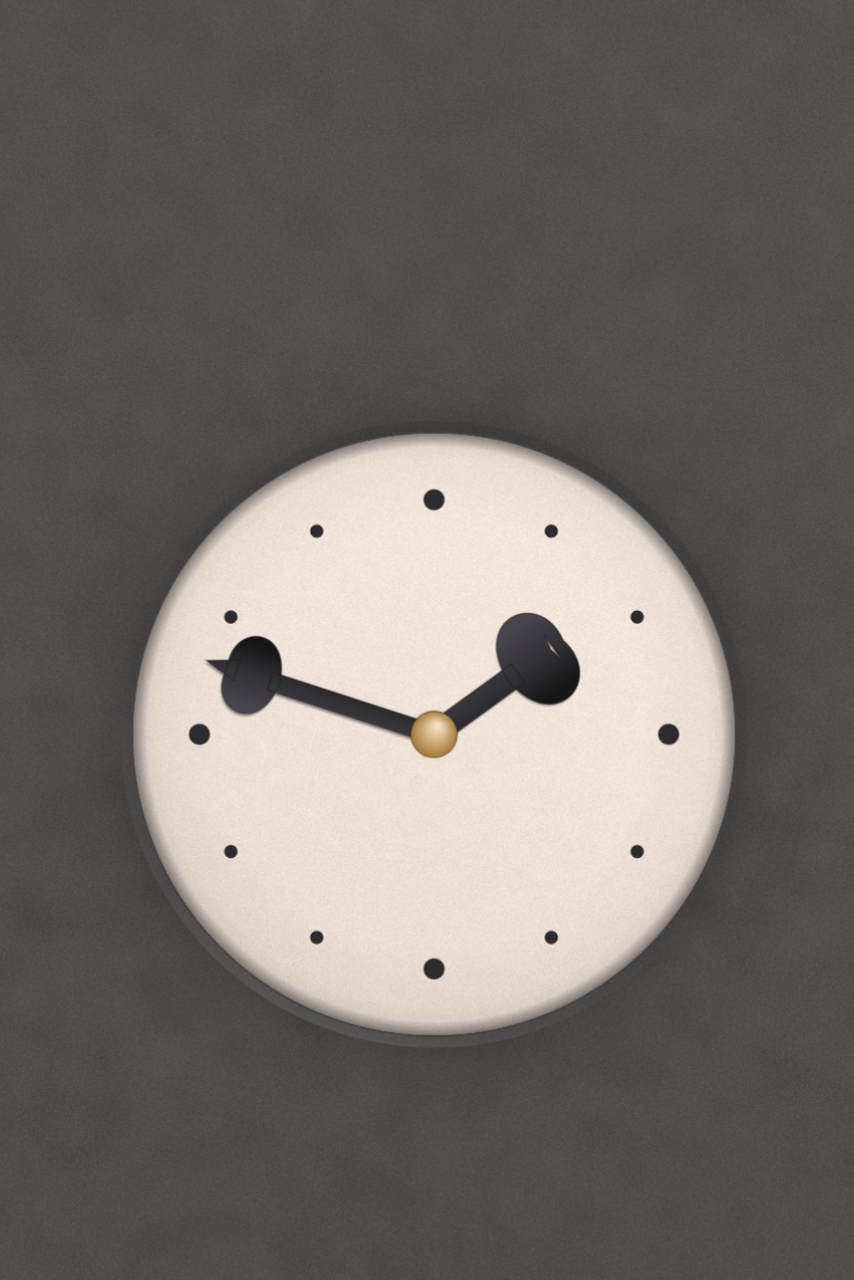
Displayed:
1,48
